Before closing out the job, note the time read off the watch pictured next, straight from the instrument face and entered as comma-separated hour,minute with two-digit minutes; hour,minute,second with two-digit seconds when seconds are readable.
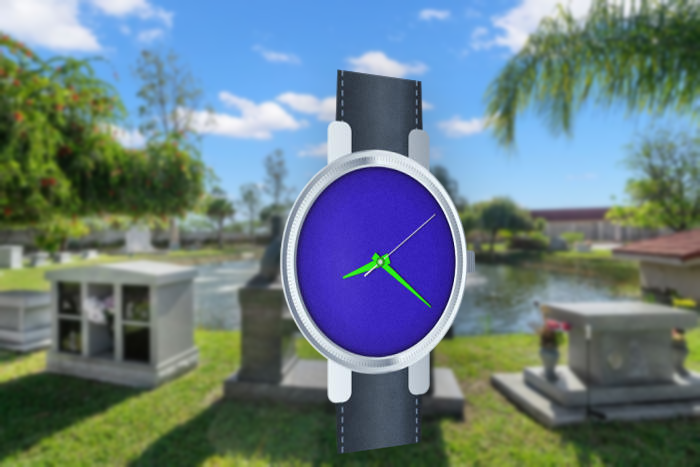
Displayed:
8,21,09
